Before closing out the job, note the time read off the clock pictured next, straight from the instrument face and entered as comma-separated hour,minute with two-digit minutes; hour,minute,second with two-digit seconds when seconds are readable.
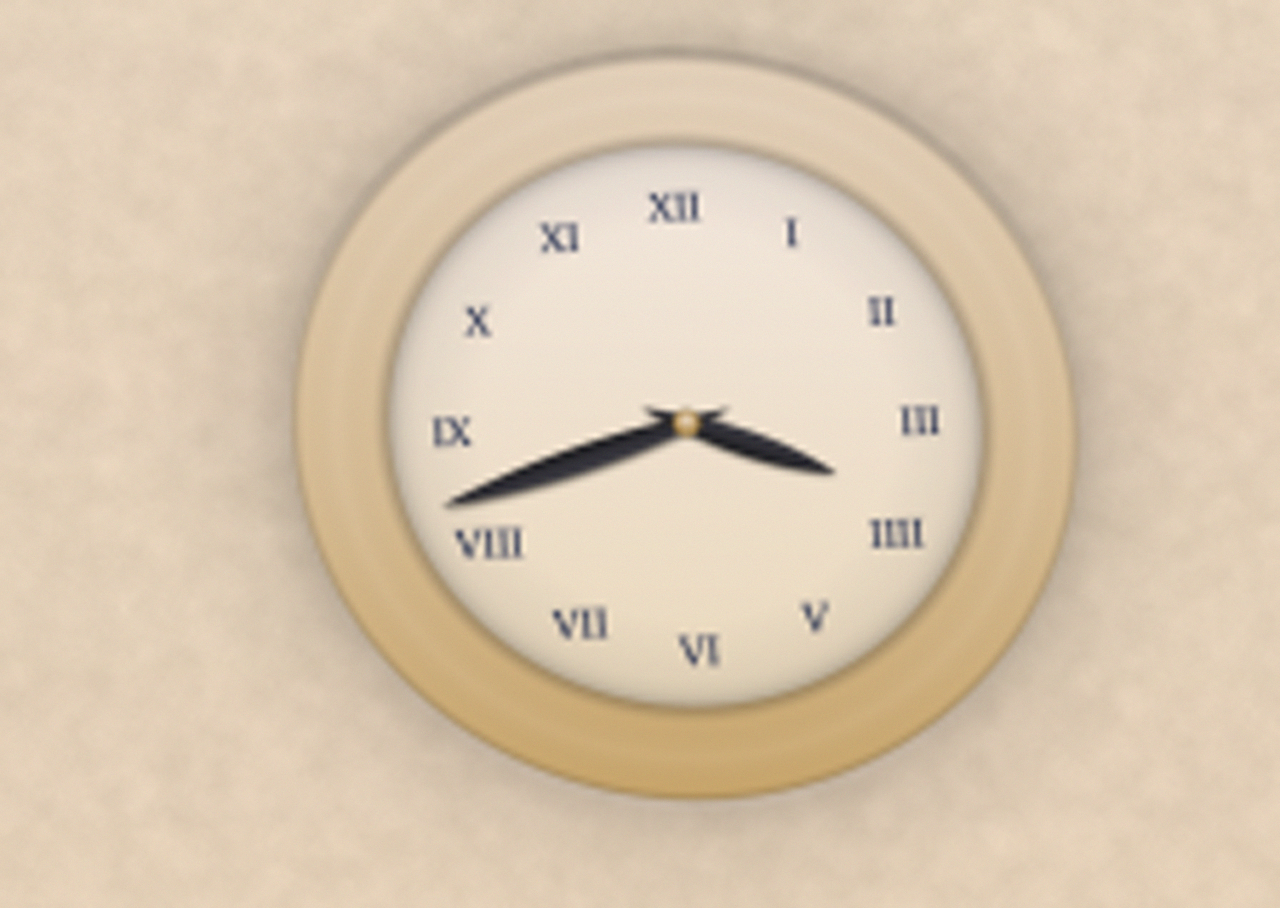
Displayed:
3,42
